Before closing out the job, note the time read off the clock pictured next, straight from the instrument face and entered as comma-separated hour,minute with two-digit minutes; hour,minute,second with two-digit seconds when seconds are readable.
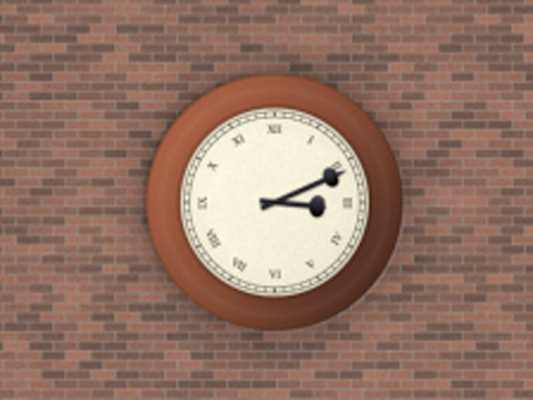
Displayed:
3,11
